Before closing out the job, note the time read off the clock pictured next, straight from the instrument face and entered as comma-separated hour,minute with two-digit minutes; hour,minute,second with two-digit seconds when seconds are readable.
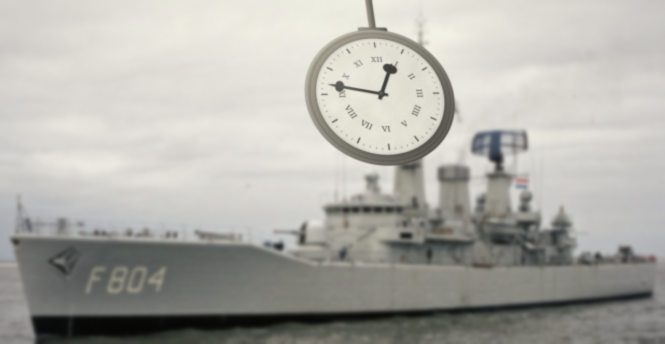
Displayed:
12,47
